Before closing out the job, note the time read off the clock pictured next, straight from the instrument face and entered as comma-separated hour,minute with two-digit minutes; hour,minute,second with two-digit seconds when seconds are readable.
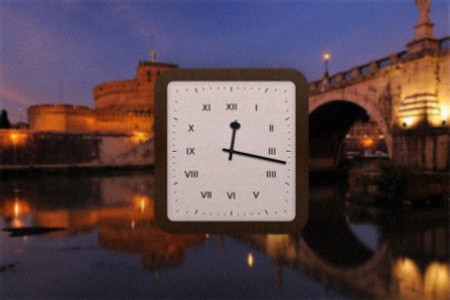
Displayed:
12,17
